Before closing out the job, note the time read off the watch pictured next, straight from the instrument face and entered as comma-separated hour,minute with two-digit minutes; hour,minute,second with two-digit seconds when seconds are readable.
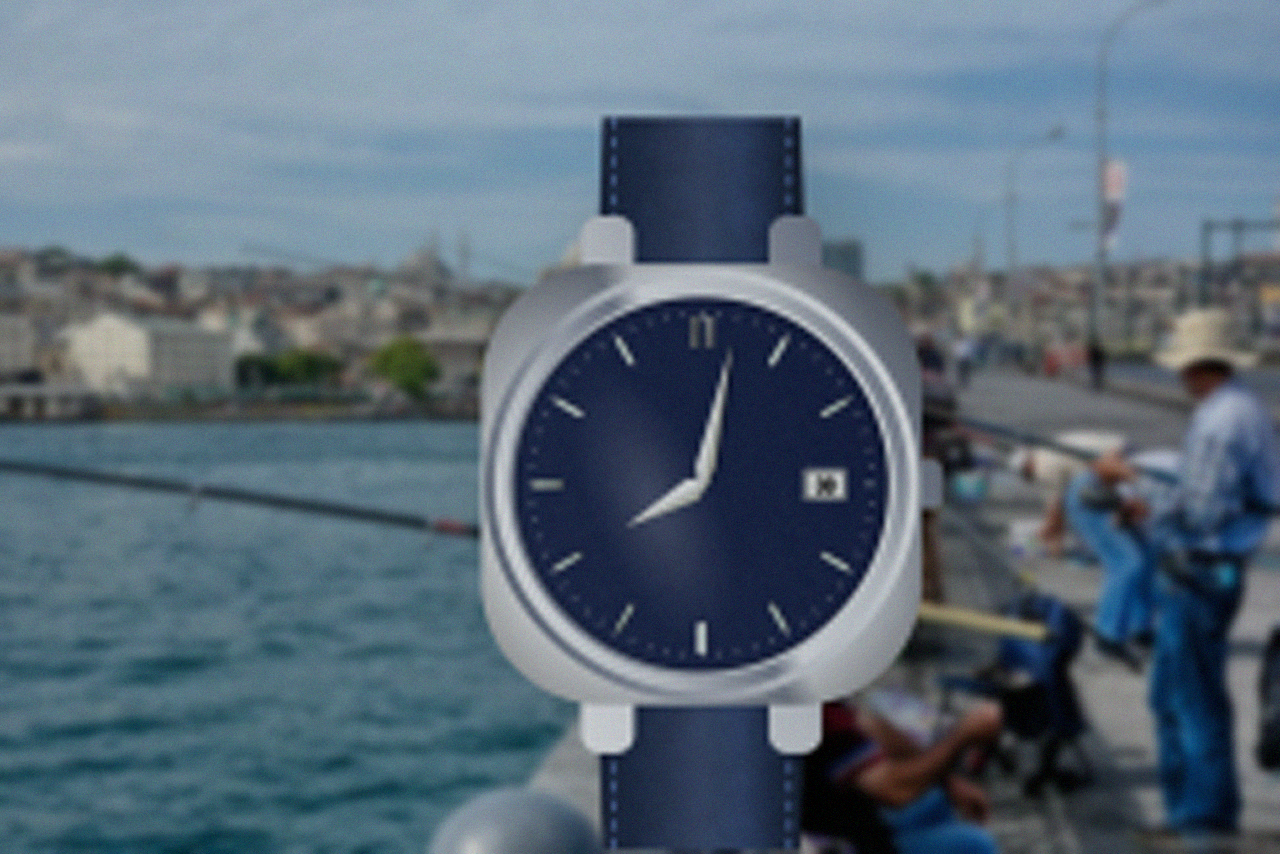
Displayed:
8,02
